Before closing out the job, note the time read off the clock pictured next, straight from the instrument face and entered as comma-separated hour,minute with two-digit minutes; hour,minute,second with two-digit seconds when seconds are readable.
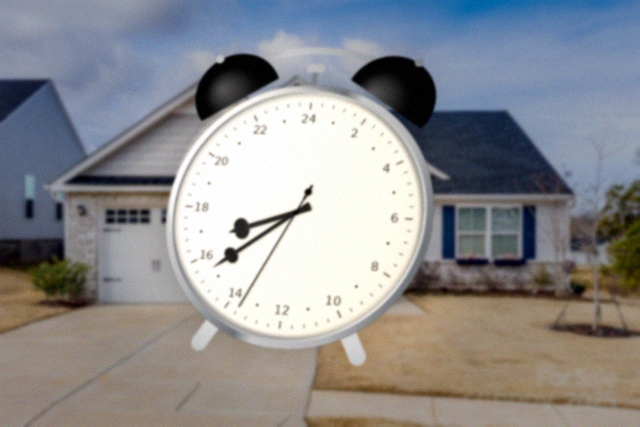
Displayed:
16,38,34
